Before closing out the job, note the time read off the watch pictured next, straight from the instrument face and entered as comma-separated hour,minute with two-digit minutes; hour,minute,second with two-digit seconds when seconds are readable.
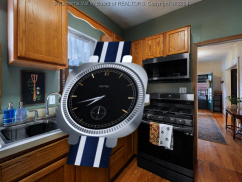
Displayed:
7,42
